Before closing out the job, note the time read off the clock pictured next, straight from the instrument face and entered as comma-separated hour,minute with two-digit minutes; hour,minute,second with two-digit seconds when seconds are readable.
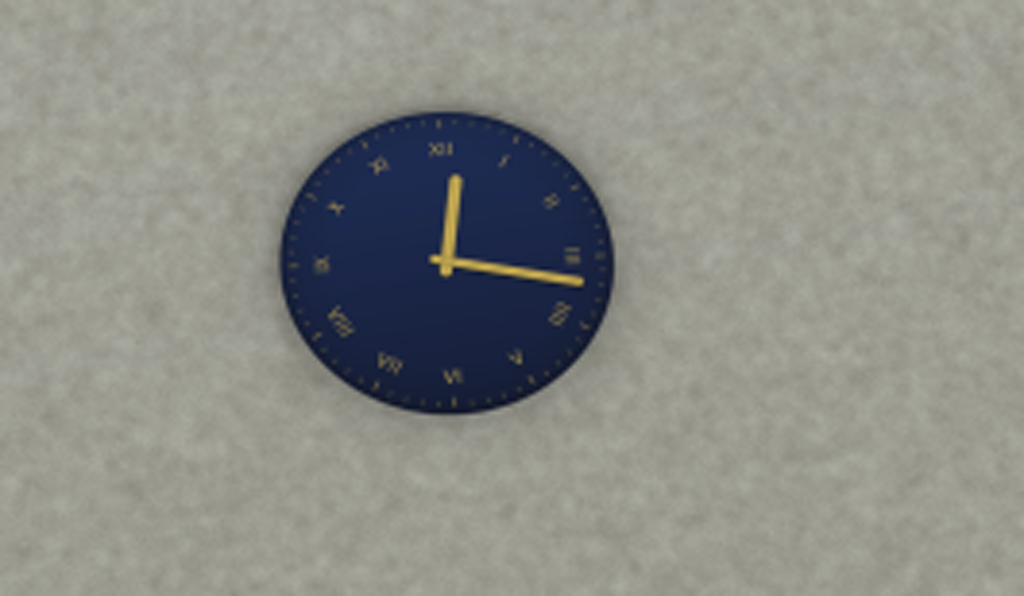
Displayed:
12,17
